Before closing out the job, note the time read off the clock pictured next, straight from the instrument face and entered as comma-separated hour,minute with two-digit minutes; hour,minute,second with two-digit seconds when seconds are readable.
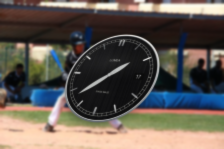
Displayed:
1,38
